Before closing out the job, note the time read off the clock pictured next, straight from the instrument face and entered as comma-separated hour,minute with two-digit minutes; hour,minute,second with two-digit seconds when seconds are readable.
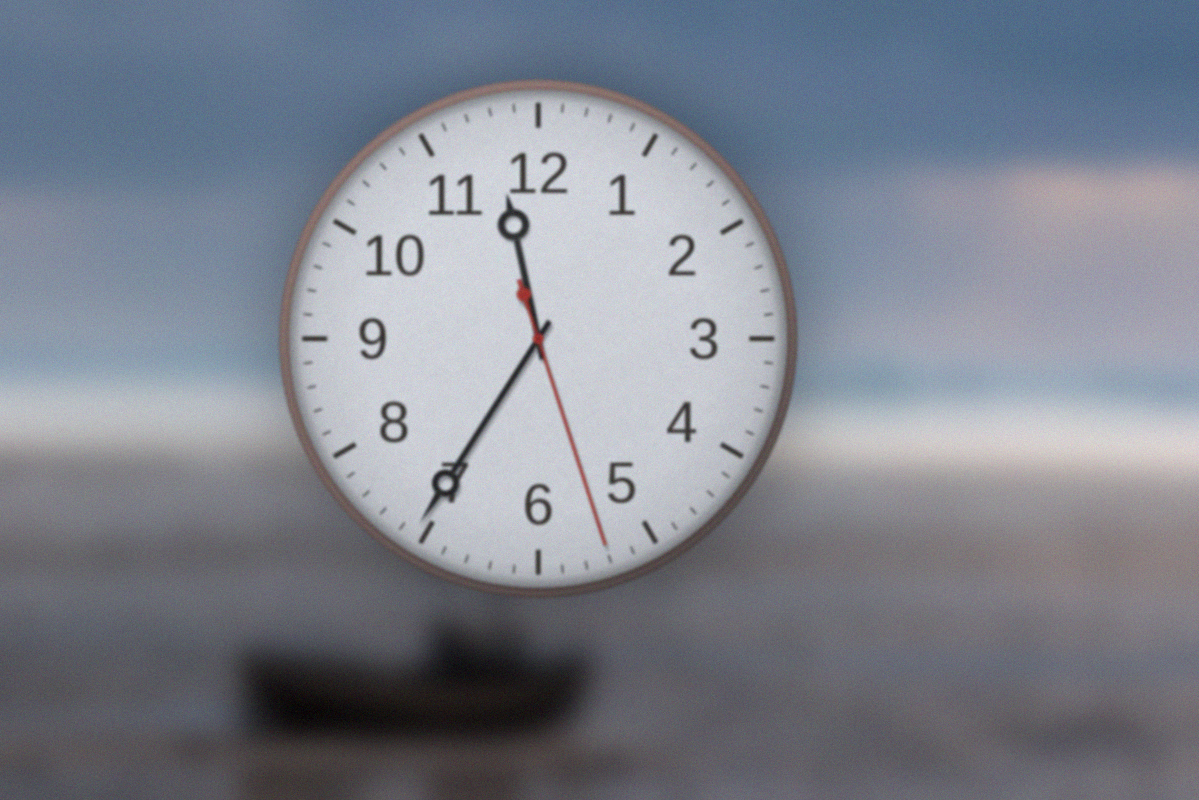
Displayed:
11,35,27
